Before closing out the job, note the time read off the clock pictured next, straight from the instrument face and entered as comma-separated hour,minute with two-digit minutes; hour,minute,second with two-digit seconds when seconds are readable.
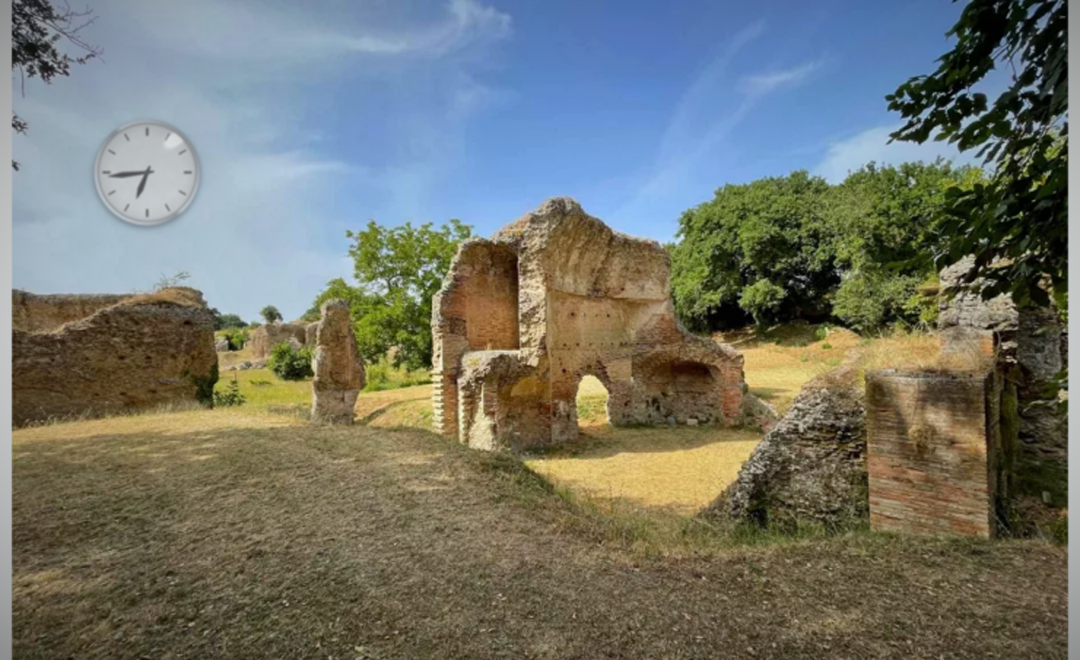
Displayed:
6,44
